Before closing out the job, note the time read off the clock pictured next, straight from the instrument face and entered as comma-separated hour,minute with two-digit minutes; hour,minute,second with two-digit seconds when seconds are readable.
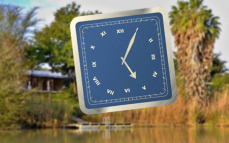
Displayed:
5,05
